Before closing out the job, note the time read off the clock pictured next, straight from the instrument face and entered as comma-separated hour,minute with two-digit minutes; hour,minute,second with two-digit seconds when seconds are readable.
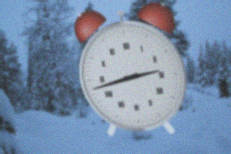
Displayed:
2,43
